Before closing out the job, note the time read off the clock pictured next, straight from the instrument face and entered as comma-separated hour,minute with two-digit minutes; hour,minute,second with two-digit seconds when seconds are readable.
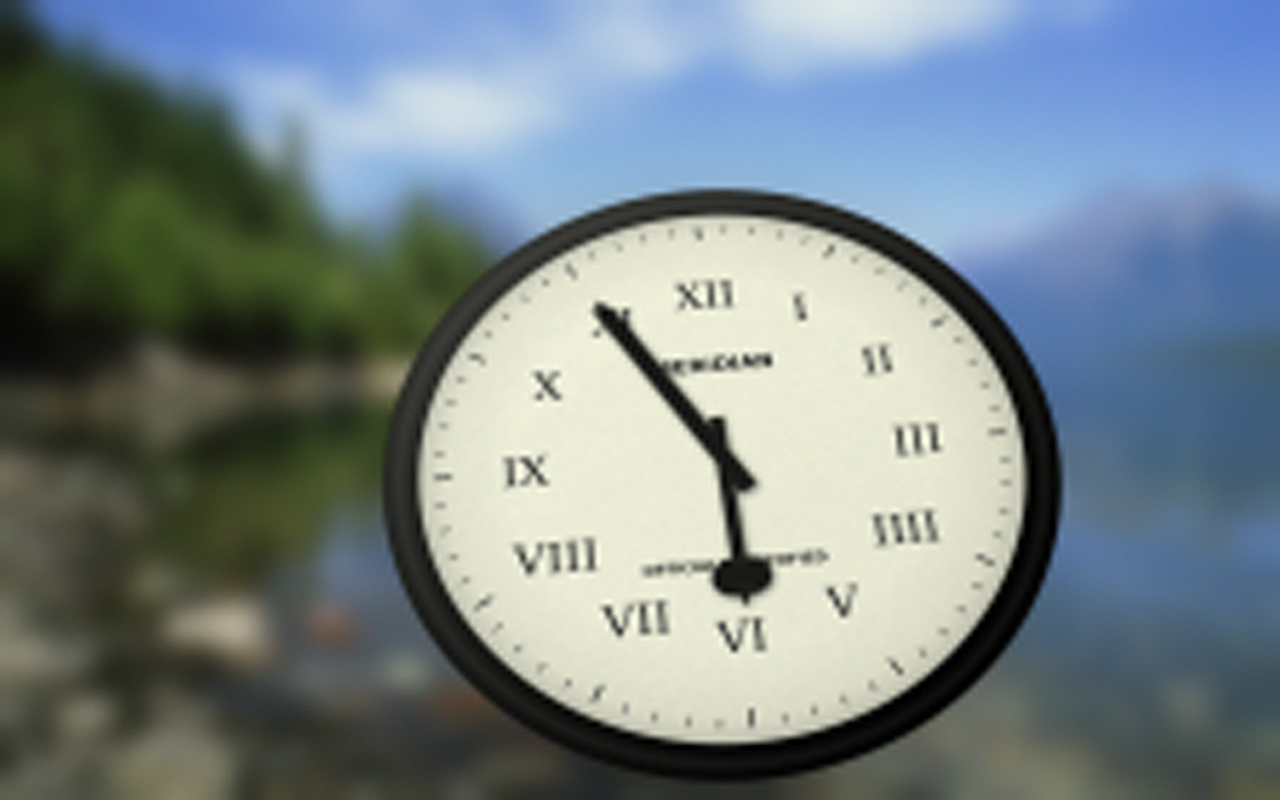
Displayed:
5,55
